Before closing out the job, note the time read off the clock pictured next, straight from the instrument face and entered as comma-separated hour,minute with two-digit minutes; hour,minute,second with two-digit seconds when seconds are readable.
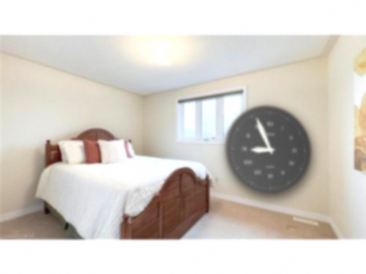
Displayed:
8,56
